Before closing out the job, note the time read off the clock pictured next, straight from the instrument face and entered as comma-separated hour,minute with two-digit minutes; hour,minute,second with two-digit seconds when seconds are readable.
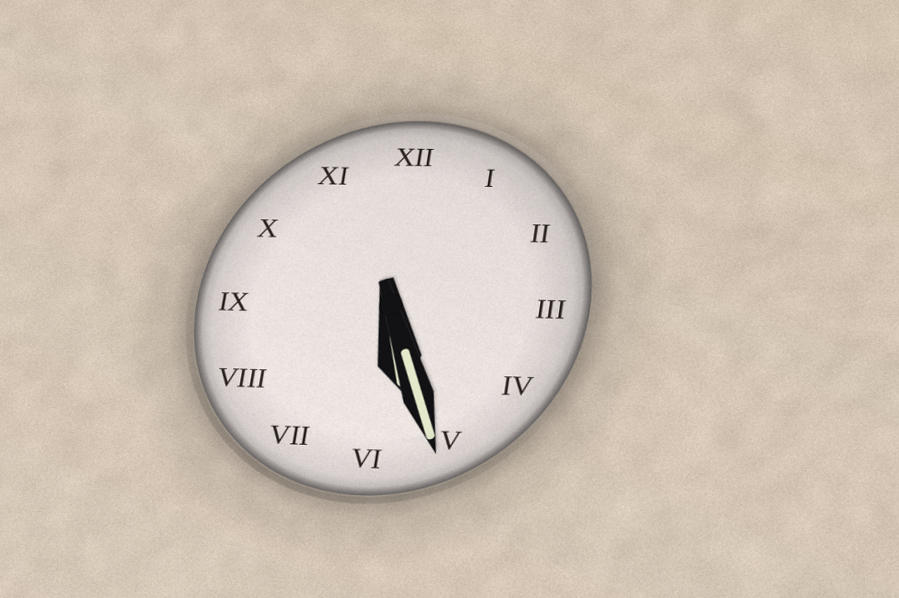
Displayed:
5,26
